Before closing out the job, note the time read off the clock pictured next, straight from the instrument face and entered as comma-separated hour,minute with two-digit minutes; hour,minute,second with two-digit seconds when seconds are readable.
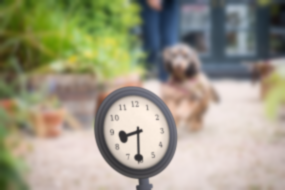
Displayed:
8,31
